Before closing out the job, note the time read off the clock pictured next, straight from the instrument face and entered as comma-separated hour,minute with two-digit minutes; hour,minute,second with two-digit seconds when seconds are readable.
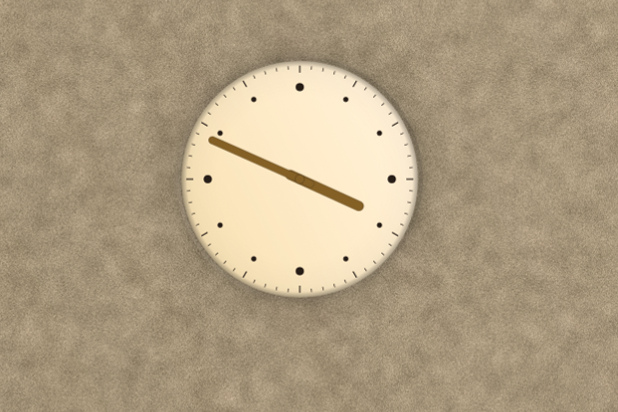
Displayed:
3,49
